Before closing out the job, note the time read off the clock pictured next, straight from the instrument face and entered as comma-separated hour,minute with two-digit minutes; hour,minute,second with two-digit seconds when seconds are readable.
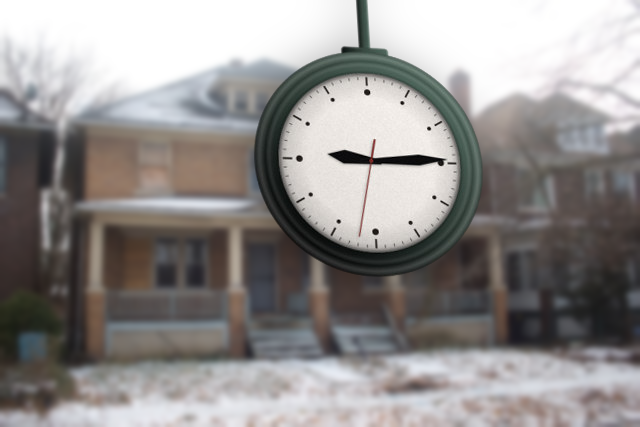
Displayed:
9,14,32
